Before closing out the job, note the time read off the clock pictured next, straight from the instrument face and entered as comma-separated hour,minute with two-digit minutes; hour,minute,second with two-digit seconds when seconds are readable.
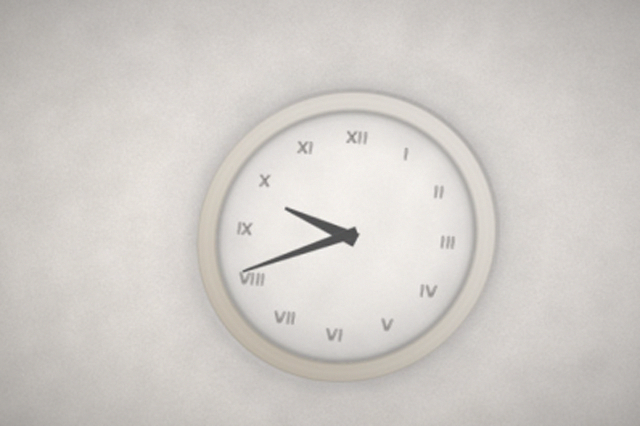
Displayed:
9,41
